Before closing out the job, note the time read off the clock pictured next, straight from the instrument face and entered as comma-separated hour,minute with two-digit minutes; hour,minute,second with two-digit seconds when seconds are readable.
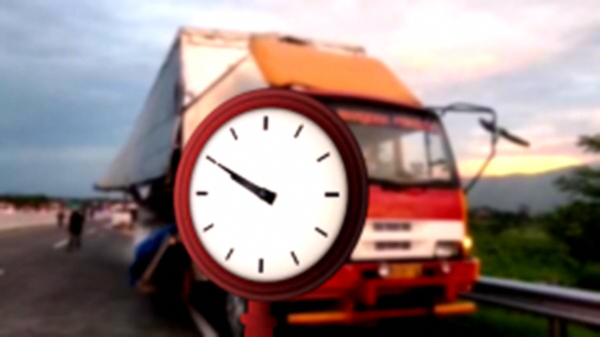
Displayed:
9,50
